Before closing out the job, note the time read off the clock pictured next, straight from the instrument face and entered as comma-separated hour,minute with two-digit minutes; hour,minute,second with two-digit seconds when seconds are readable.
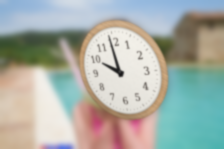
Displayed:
9,59
